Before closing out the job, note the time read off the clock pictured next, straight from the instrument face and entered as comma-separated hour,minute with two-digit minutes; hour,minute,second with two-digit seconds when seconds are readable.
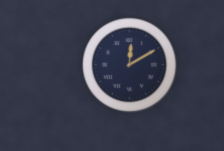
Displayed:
12,10
